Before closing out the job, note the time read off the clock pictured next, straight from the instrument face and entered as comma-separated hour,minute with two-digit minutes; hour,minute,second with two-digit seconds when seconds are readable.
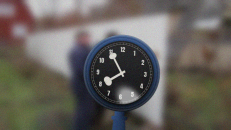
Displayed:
7,55
